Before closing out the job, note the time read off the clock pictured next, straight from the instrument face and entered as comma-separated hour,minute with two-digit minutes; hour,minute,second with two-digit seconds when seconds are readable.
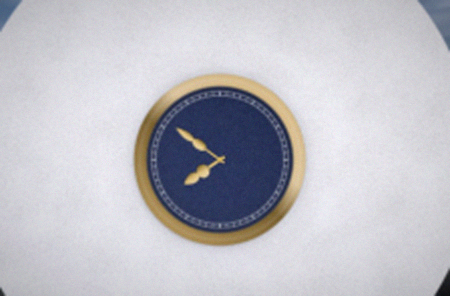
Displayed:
7,51
